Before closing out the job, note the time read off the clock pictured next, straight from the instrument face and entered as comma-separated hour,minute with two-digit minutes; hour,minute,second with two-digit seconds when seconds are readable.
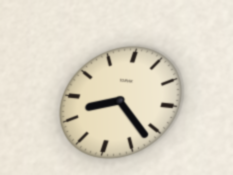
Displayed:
8,22
